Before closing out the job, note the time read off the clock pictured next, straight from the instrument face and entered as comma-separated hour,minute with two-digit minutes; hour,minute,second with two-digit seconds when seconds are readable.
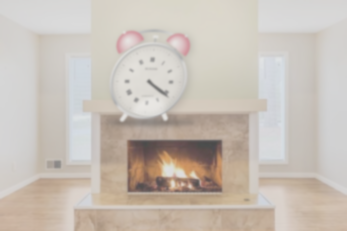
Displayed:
4,21
